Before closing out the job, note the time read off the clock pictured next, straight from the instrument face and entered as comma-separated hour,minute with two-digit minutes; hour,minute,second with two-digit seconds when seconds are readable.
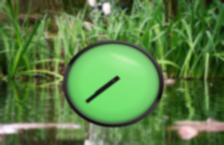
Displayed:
7,38
